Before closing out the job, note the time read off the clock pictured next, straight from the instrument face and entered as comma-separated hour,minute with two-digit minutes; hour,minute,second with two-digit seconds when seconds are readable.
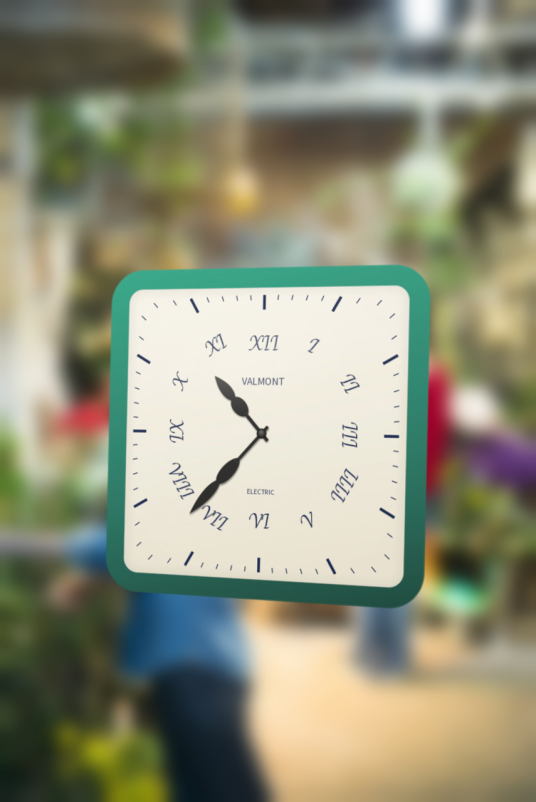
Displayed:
10,37
